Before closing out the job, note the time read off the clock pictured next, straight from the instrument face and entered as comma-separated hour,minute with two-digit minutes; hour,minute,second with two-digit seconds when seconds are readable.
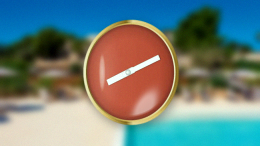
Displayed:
8,11
